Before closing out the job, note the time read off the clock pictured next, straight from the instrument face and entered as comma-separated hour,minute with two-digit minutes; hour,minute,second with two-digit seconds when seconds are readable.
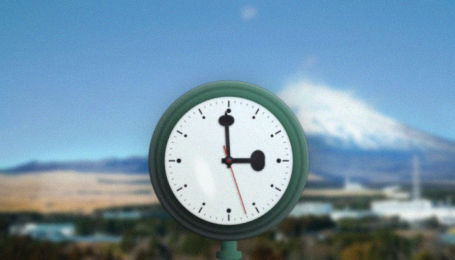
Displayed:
2,59,27
